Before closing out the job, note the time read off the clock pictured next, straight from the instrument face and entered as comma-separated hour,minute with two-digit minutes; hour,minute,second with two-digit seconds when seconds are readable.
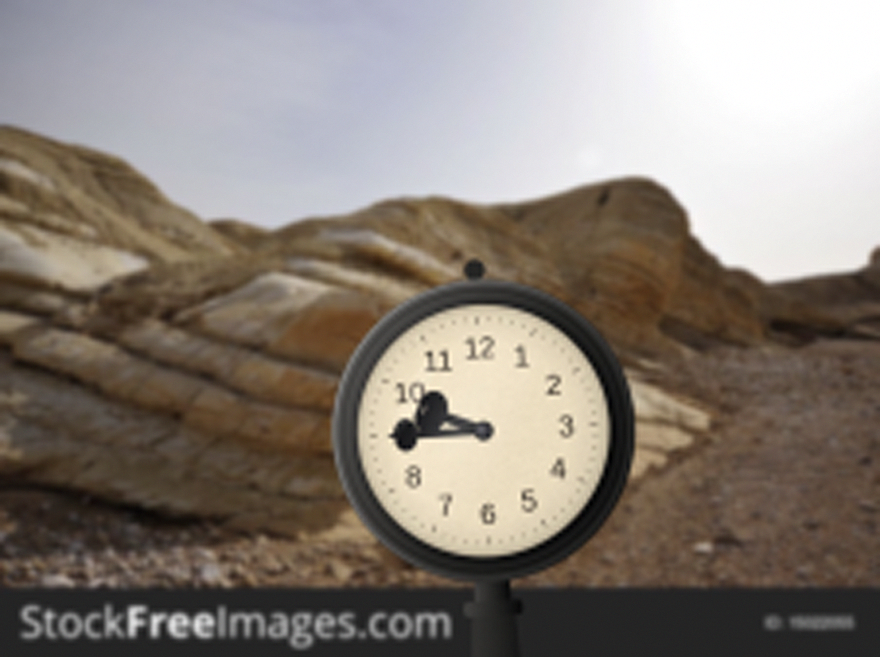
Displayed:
9,45
